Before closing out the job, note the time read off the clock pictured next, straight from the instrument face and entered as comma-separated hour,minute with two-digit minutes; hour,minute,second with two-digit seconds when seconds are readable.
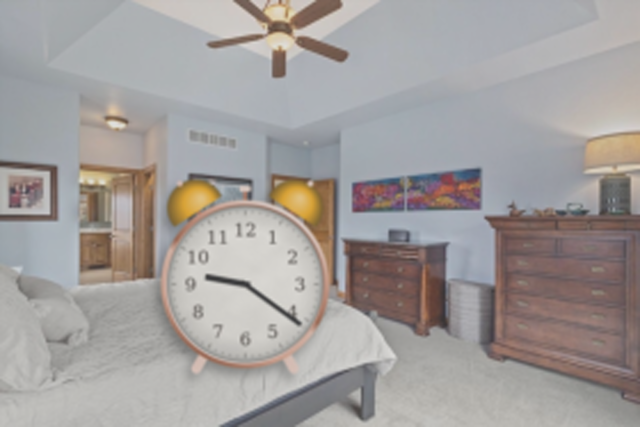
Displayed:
9,21
